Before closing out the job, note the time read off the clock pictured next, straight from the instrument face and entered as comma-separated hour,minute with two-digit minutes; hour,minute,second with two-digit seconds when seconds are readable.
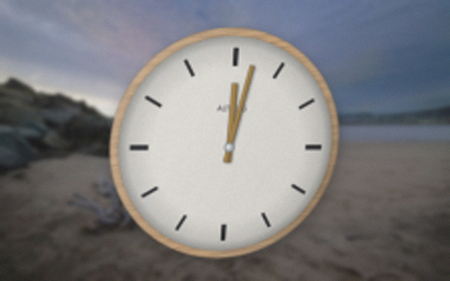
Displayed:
12,02
